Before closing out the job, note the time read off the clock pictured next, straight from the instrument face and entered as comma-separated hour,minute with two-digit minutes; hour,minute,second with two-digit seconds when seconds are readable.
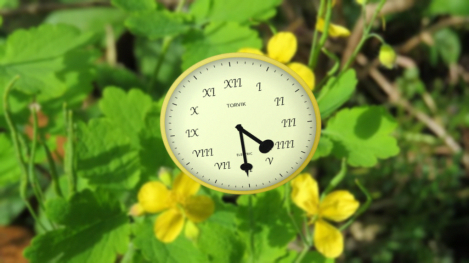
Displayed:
4,30
